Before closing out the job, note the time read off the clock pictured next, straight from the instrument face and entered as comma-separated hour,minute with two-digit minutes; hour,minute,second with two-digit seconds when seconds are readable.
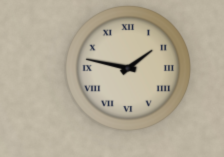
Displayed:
1,47
